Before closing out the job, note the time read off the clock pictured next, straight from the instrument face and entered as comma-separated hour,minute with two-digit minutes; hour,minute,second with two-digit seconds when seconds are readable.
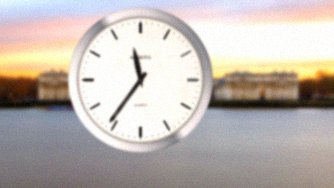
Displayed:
11,36
